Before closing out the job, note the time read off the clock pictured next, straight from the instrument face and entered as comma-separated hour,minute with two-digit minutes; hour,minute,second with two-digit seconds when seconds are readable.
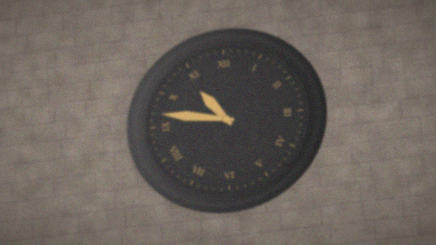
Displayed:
10,47
